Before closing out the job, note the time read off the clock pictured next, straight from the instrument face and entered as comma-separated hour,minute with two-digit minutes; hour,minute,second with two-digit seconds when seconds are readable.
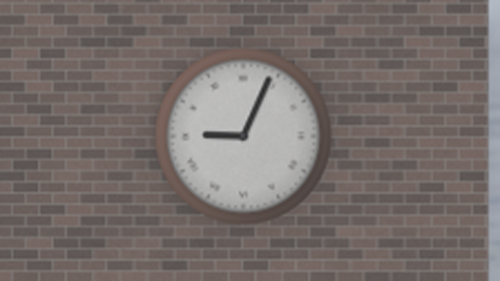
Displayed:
9,04
